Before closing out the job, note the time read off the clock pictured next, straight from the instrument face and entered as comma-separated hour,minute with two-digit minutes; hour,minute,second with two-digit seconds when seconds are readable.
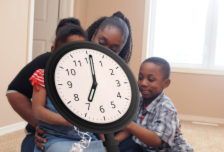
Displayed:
7,01
